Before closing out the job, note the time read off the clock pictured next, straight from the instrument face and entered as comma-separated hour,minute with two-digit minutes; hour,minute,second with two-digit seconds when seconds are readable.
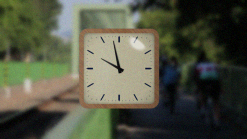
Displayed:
9,58
